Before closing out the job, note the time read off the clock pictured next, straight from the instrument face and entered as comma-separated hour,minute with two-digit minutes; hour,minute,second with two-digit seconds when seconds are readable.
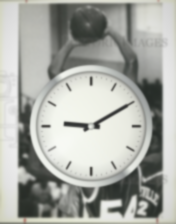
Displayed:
9,10
